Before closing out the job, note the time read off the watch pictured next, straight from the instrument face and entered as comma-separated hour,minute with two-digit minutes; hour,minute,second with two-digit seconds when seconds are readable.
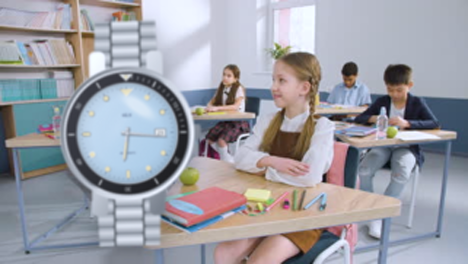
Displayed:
6,16
